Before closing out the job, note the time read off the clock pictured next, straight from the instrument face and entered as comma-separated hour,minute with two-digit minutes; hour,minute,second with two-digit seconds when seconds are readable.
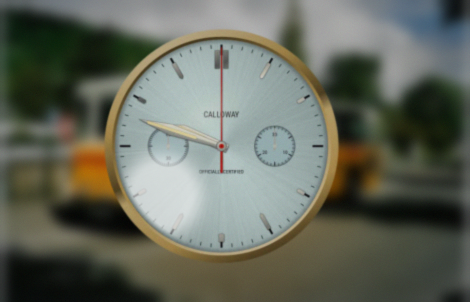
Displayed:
9,48
